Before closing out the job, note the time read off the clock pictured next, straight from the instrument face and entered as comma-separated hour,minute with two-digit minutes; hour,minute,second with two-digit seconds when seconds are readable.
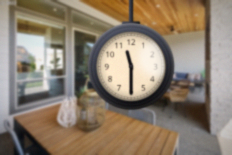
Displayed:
11,30
